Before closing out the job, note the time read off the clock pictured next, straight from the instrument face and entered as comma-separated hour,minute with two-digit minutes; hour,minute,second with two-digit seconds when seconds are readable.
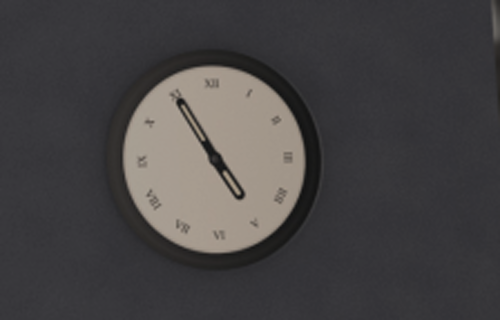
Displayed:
4,55
